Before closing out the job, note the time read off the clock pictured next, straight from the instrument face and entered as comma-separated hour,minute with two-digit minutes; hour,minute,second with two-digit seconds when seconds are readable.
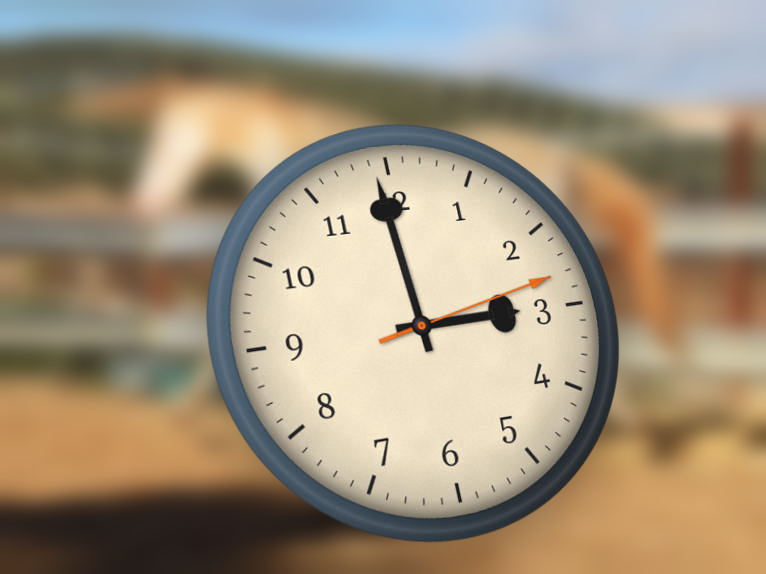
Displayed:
2,59,13
